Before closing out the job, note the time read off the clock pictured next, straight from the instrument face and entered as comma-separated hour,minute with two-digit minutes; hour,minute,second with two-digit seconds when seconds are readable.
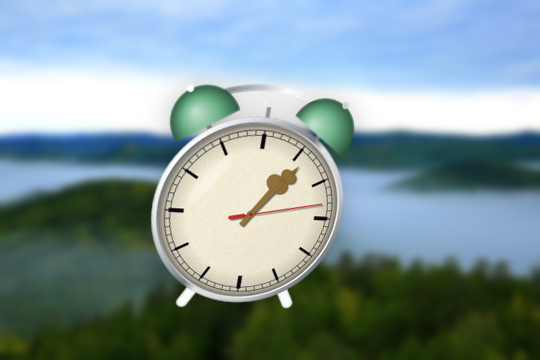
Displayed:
1,06,13
